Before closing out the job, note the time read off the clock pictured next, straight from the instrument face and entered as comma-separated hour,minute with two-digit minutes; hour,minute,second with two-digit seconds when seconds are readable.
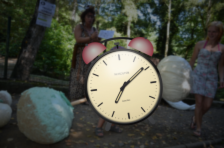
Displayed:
7,09
